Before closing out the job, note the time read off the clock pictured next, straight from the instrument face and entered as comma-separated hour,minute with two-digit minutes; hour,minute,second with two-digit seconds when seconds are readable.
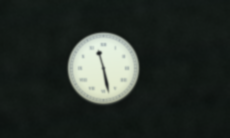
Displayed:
11,28
